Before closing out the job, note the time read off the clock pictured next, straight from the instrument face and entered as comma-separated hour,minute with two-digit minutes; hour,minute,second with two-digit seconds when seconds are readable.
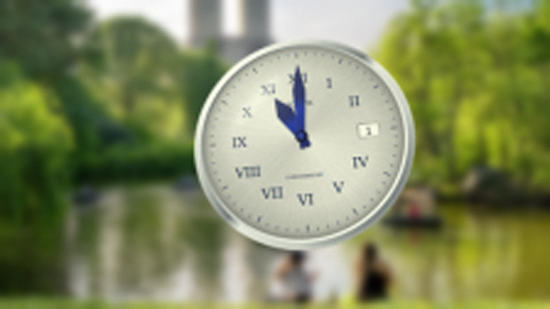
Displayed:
11,00
